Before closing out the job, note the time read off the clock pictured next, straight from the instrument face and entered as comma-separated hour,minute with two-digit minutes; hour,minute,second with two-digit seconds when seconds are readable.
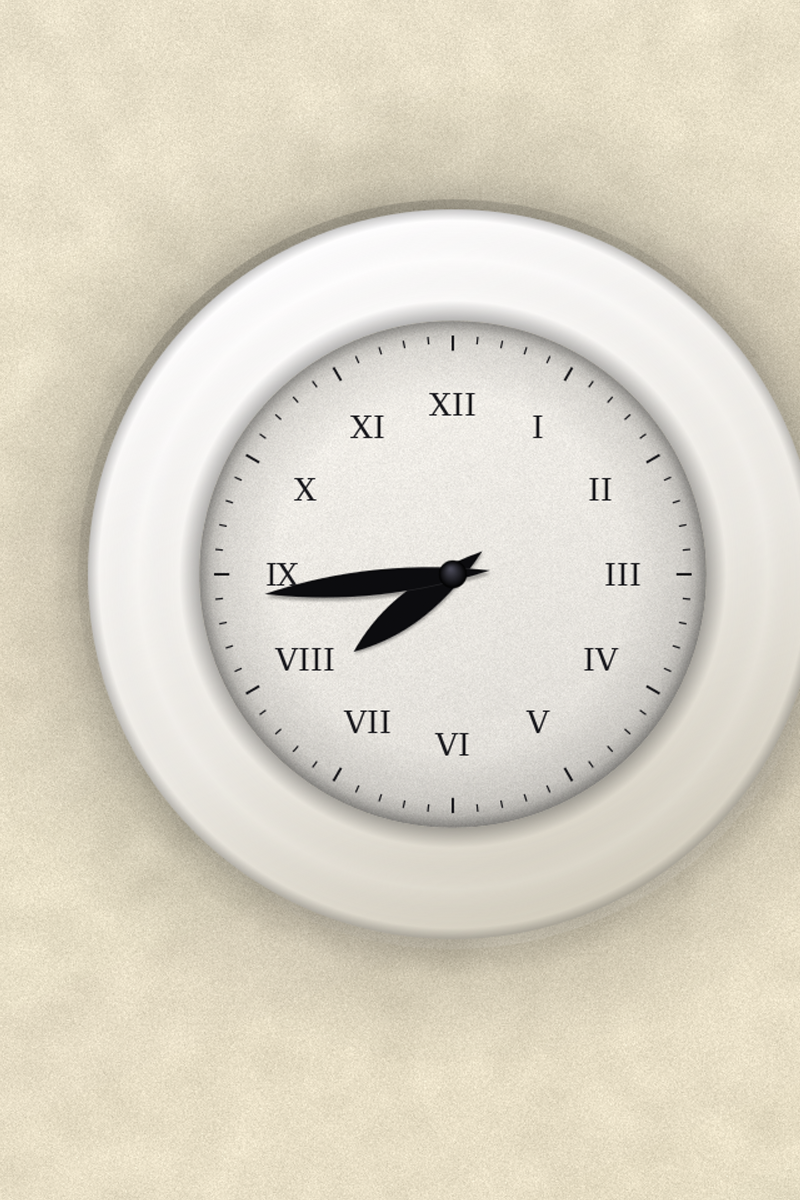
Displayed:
7,44
